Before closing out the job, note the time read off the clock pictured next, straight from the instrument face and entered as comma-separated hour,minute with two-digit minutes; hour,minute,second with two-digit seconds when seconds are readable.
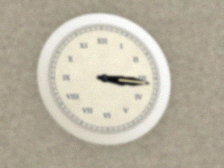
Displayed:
3,16
